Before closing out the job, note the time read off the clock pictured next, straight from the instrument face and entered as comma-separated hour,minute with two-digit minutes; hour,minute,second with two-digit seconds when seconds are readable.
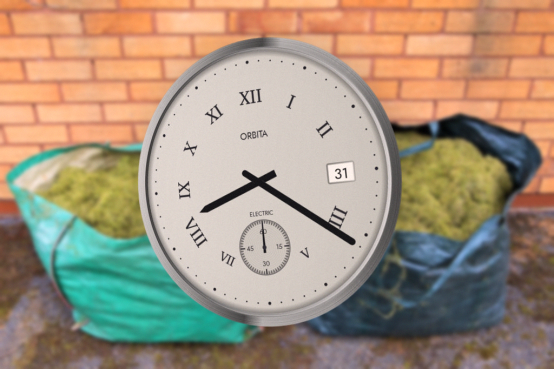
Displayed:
8,21
